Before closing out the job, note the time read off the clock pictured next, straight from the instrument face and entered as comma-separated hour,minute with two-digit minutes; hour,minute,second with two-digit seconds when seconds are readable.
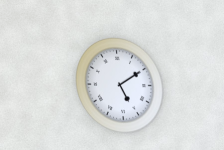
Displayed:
5,10
